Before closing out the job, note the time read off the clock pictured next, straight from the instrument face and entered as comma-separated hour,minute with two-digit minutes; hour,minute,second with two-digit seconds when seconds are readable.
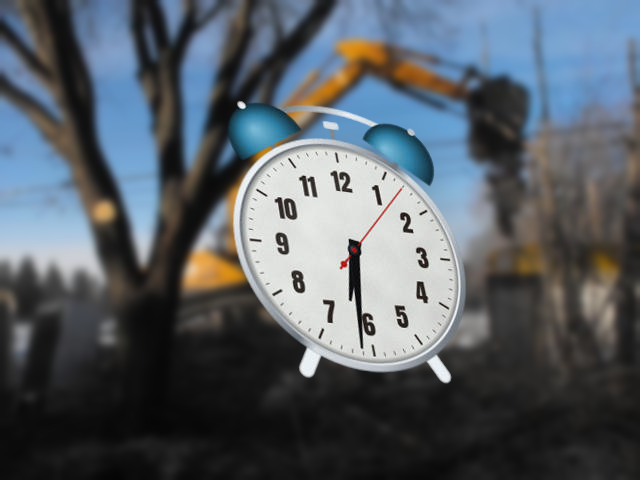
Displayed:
6,31,07
